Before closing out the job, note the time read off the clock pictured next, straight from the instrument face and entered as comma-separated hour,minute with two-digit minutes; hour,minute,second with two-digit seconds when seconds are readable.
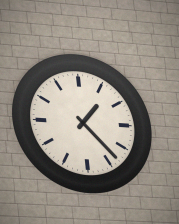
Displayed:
1,23
